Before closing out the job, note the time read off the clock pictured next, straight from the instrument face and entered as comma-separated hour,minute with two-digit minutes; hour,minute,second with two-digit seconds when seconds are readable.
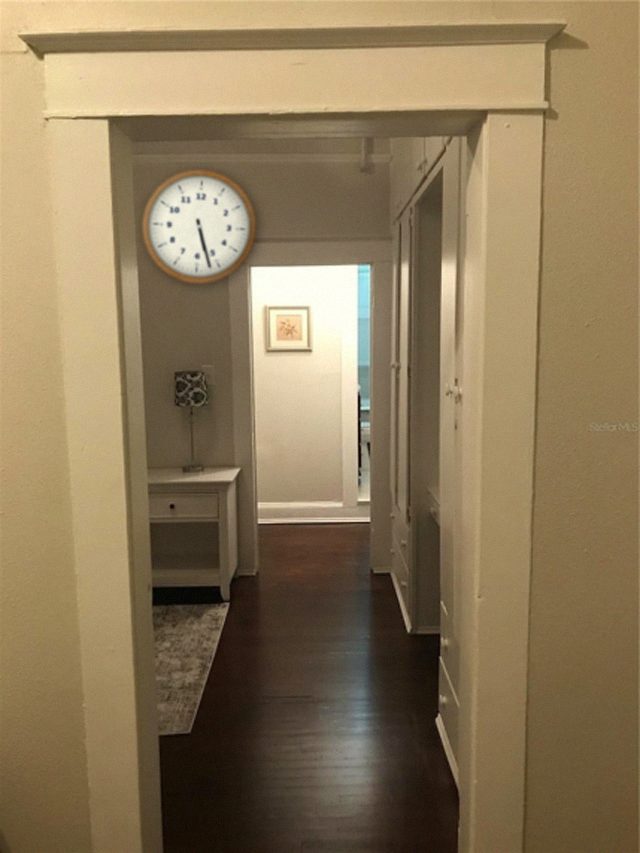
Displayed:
5,27
